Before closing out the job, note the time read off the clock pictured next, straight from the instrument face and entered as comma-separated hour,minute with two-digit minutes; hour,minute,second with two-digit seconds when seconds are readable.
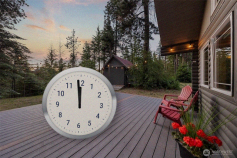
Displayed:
11,59
